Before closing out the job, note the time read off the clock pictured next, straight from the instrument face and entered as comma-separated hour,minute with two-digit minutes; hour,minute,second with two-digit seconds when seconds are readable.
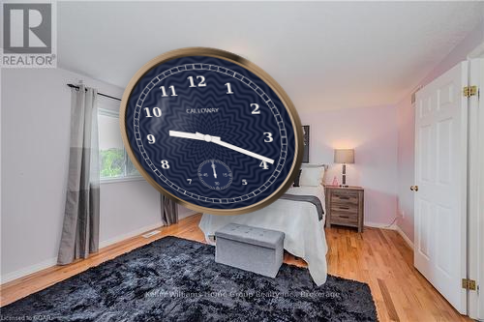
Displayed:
9,19
